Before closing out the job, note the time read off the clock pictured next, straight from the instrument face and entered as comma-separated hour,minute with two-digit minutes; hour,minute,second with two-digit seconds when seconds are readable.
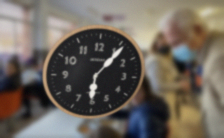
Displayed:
6,06
